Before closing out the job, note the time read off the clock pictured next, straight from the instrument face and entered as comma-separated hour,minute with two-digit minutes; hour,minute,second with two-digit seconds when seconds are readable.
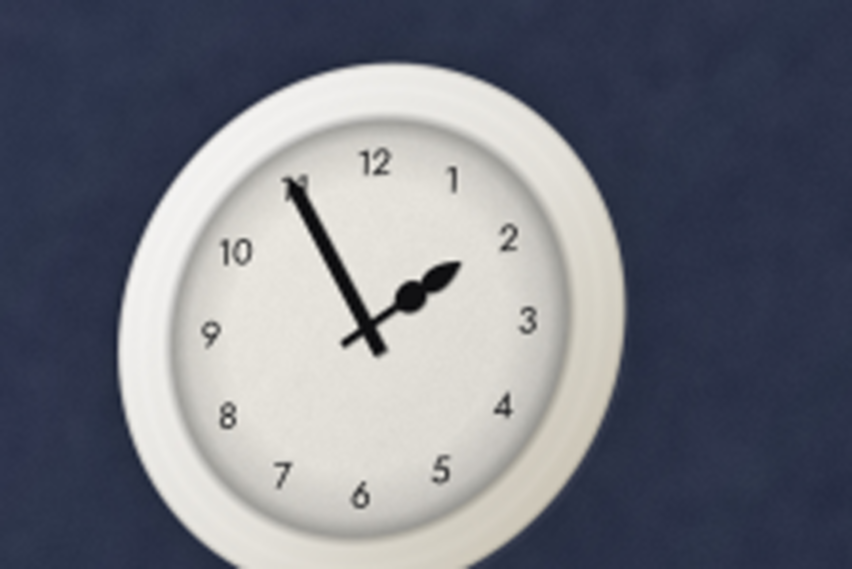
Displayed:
1,55
